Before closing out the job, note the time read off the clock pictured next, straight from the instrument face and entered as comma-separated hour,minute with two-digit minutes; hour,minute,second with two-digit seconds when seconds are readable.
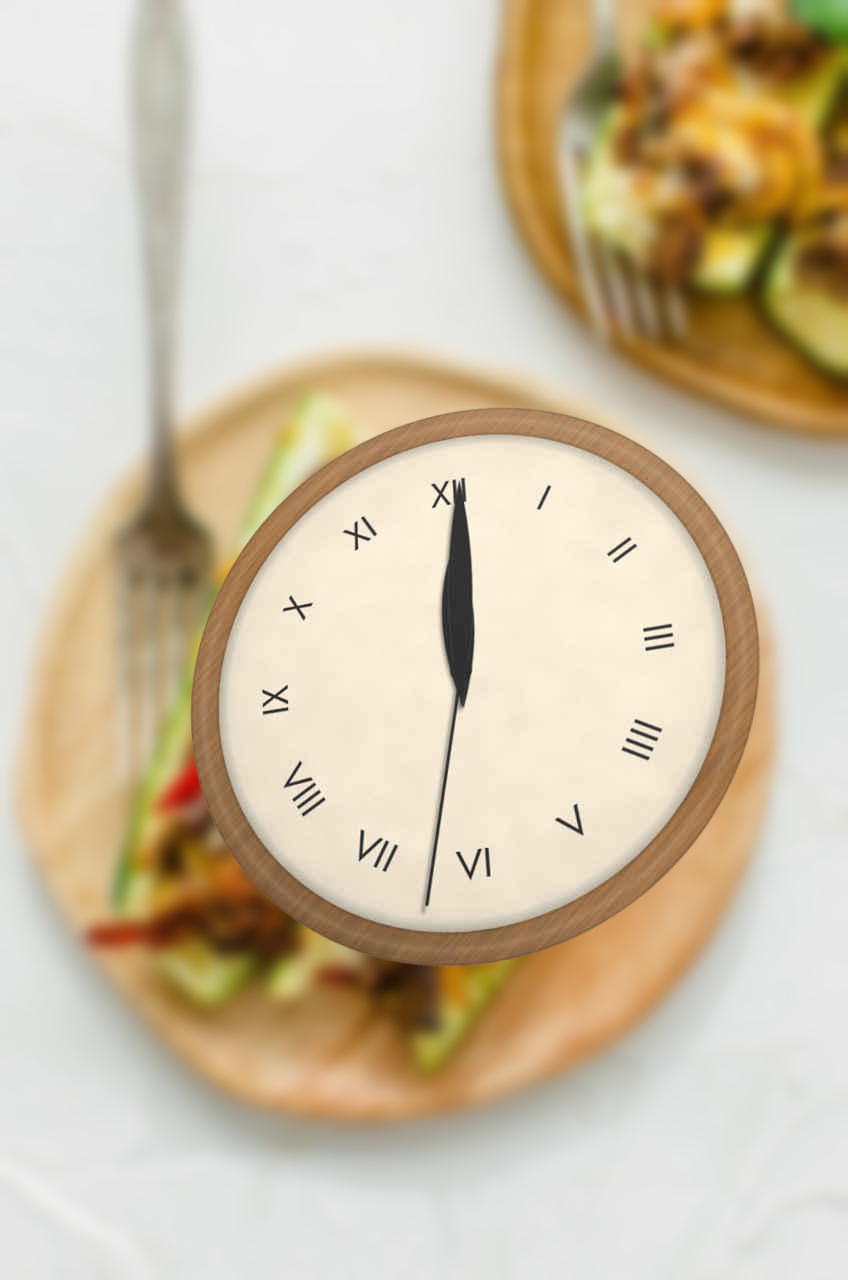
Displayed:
12,00,32
